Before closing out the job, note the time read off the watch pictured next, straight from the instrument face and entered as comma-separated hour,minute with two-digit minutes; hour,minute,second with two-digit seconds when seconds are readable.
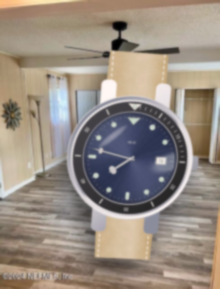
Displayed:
7,47
